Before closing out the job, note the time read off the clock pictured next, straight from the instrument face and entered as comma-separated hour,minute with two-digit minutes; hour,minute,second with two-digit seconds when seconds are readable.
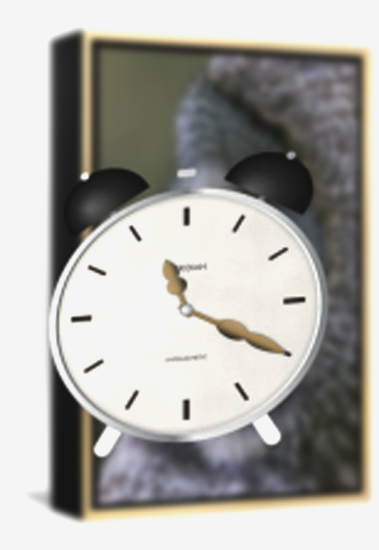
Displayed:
11,20
